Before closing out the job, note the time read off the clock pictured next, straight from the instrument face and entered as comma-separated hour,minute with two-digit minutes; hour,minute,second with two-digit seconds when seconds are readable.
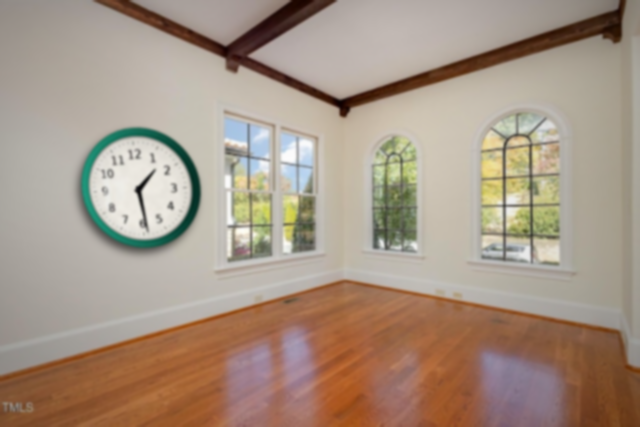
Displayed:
1,29
